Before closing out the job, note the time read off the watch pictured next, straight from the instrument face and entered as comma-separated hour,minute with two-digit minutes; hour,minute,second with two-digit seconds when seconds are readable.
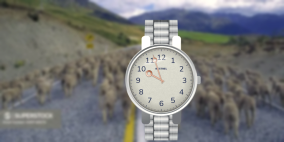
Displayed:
9,57
